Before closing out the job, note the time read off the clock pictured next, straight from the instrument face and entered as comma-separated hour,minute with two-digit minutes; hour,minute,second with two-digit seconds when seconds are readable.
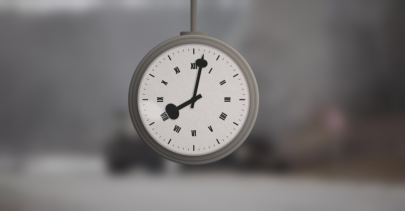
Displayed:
8,02
